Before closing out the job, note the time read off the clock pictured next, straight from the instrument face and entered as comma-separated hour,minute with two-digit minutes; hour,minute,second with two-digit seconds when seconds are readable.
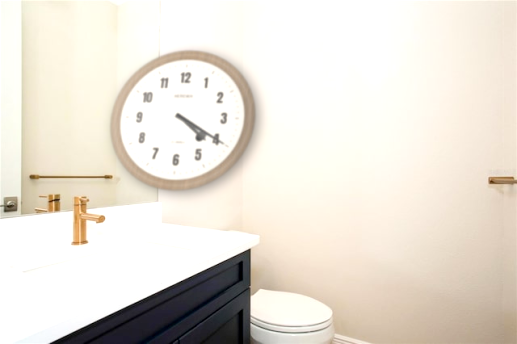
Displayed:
4,20
